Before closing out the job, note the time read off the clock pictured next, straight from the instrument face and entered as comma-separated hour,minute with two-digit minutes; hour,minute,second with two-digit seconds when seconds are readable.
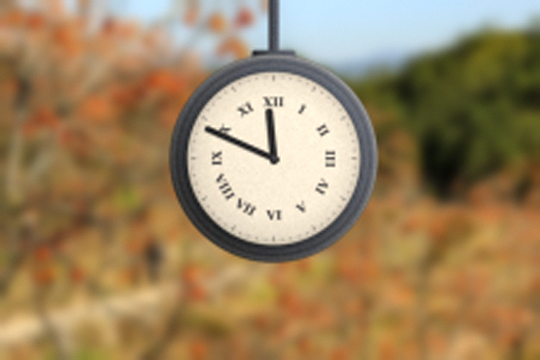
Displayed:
11,49
